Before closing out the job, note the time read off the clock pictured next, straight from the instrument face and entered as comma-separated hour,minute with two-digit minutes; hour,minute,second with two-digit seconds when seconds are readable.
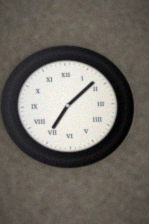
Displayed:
7,08
